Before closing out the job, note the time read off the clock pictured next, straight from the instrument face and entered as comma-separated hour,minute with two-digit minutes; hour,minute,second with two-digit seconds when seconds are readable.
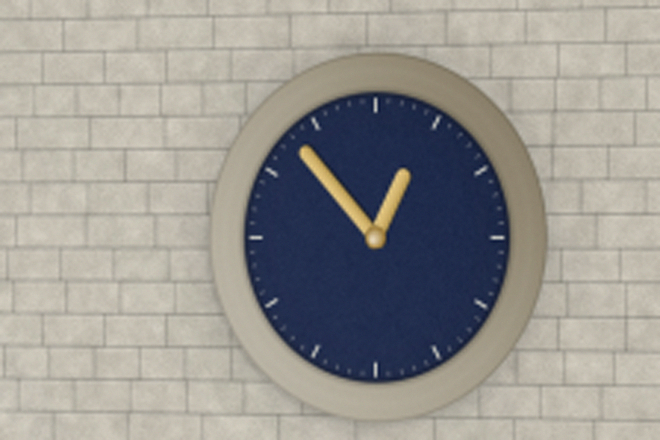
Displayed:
12,53
